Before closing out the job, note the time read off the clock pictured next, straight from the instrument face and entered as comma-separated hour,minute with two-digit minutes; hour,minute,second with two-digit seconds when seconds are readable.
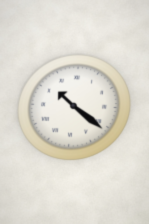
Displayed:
10,21
